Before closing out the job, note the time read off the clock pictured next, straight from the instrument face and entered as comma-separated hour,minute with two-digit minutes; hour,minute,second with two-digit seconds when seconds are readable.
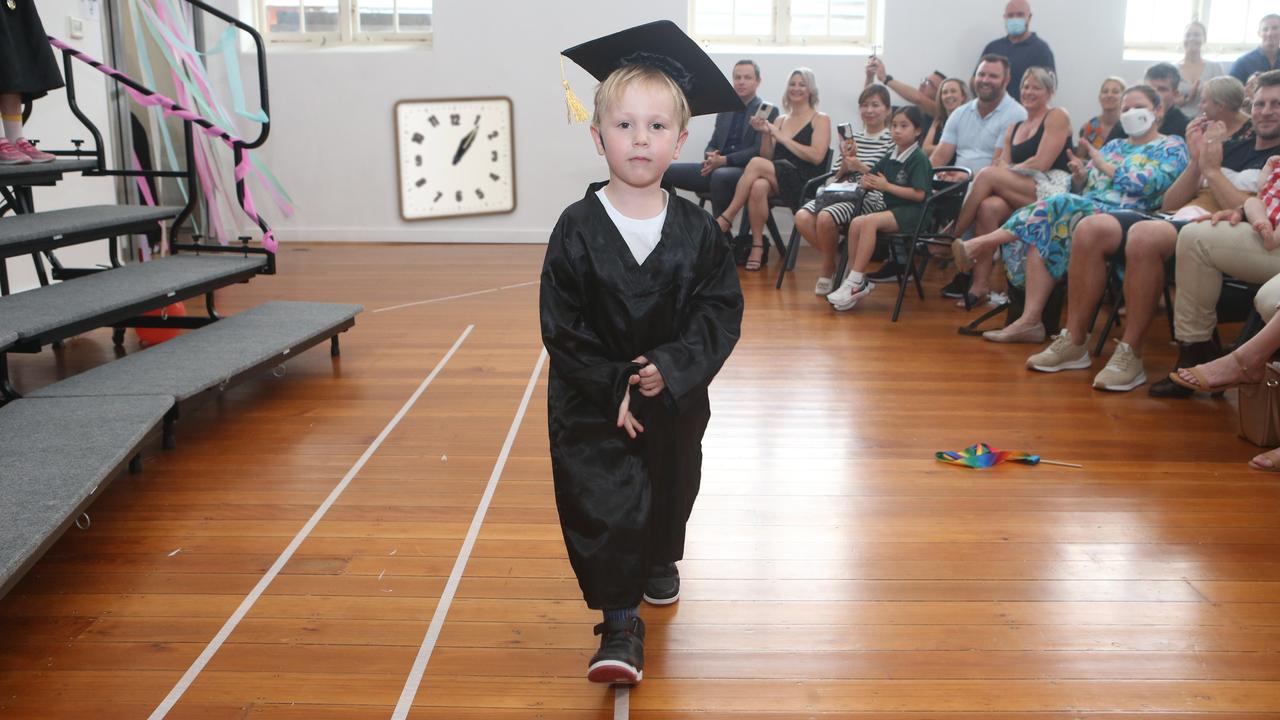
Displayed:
1,06
